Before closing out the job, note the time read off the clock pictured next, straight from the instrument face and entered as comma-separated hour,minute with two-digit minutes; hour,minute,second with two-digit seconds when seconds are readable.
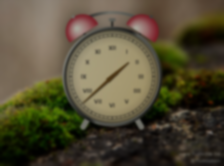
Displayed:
1,38
